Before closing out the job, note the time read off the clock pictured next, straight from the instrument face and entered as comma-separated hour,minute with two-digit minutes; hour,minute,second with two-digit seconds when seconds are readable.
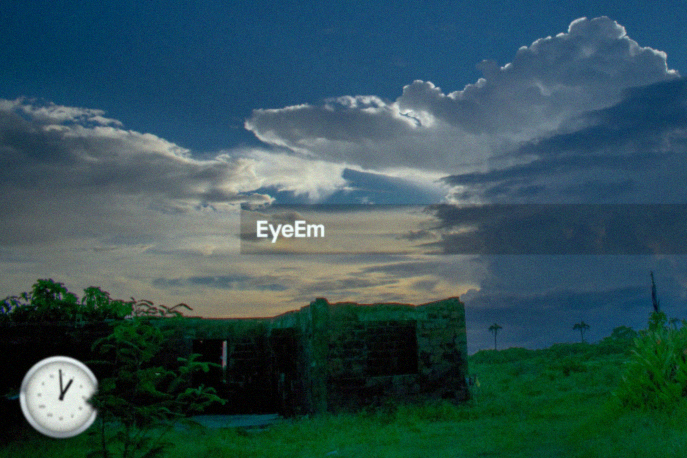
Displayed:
12,59
